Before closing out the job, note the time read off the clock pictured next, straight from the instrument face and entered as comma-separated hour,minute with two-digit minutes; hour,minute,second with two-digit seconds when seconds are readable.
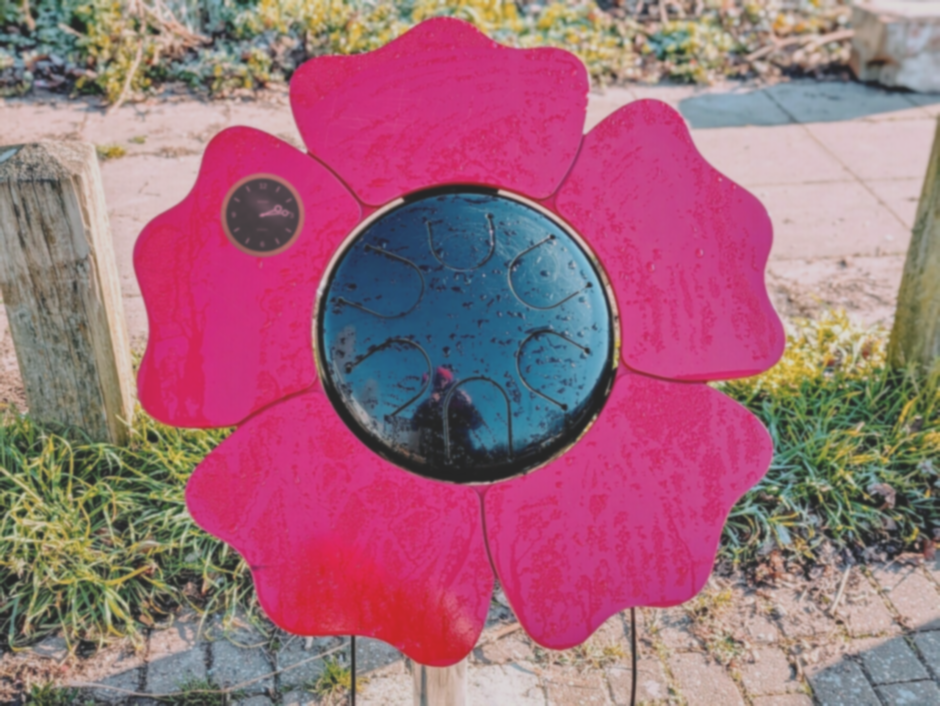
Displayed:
2,14
